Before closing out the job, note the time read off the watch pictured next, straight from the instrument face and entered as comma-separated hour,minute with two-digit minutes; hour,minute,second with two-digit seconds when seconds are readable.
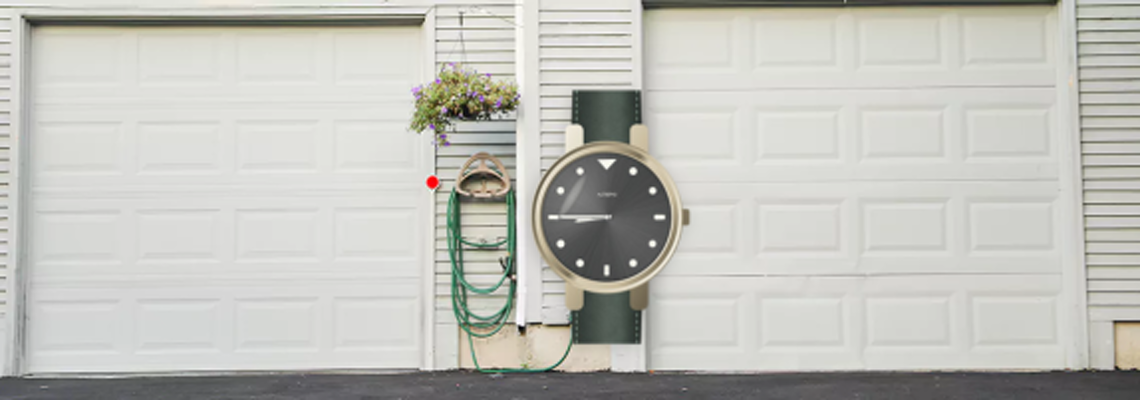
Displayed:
8,45
